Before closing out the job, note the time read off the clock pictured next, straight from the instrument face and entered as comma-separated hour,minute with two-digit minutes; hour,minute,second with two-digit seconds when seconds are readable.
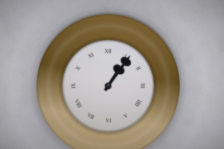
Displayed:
1,06
